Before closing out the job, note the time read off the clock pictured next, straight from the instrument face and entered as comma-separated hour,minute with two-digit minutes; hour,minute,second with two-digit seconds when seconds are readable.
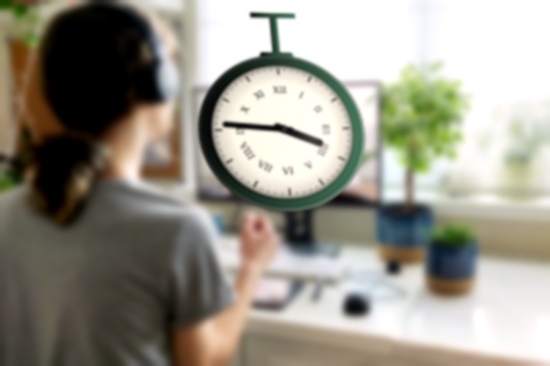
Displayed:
3,46
